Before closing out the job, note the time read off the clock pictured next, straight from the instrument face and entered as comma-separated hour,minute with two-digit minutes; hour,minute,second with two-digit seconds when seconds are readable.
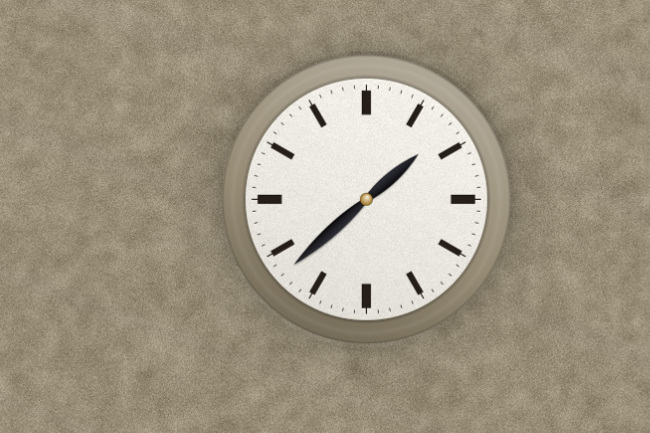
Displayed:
1,38
